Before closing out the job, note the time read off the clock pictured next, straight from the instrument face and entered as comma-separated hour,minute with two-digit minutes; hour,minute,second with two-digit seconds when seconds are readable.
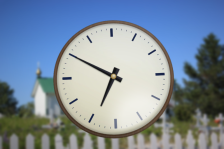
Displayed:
6,50
